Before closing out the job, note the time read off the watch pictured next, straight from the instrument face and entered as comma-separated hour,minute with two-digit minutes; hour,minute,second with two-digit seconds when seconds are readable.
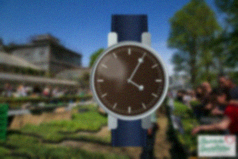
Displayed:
4,05
